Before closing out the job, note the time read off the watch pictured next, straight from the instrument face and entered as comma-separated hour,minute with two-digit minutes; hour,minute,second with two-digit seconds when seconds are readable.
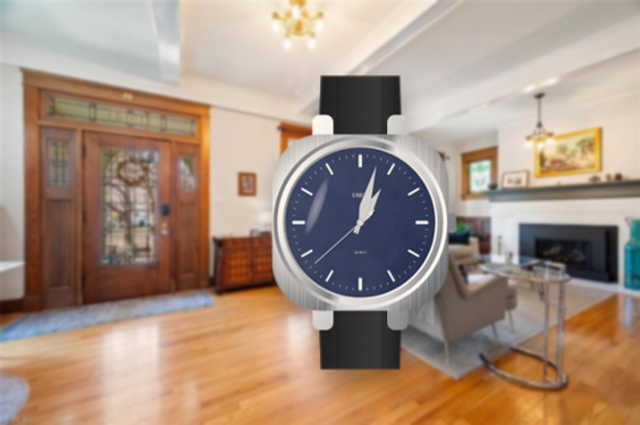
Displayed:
1,02,38
